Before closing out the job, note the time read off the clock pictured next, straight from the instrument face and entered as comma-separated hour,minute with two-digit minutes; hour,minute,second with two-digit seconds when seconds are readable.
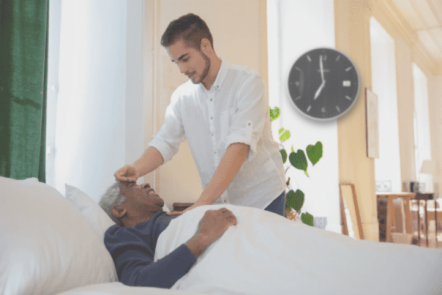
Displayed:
6,59
